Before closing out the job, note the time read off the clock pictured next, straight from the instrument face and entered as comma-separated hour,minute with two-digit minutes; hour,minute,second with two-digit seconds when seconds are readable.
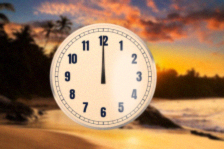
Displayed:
12,00
